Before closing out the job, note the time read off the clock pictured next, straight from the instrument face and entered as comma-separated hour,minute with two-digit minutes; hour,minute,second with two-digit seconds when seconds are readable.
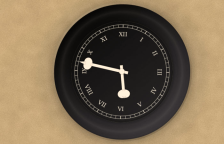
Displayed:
5,47
